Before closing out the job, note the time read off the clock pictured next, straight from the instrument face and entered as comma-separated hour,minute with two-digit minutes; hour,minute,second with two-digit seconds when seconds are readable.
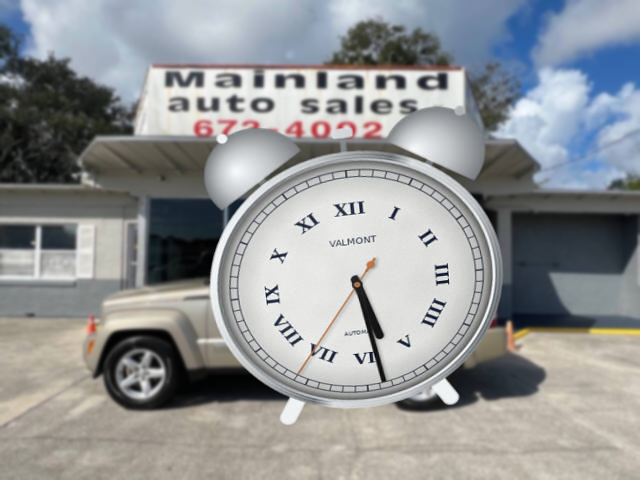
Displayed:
5,28,36
